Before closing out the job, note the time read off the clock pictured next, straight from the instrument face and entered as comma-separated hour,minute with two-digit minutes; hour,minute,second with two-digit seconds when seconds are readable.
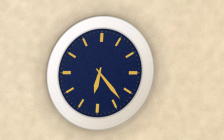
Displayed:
6,23
